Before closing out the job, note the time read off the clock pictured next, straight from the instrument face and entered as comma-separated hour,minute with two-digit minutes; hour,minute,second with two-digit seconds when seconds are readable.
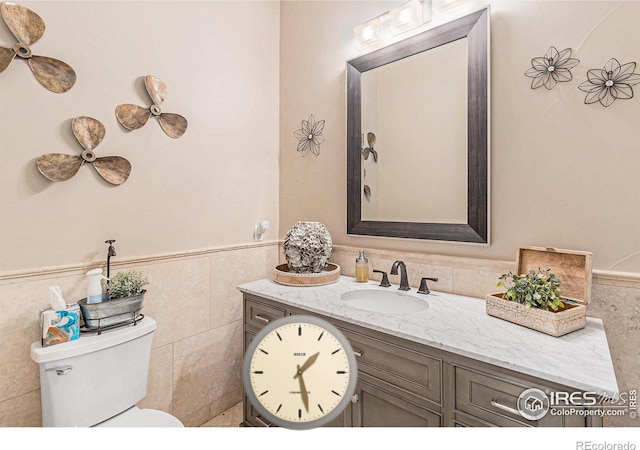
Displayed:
1,28
